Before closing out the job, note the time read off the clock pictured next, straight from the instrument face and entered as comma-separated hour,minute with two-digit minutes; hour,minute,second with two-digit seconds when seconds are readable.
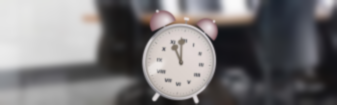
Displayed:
10,59
